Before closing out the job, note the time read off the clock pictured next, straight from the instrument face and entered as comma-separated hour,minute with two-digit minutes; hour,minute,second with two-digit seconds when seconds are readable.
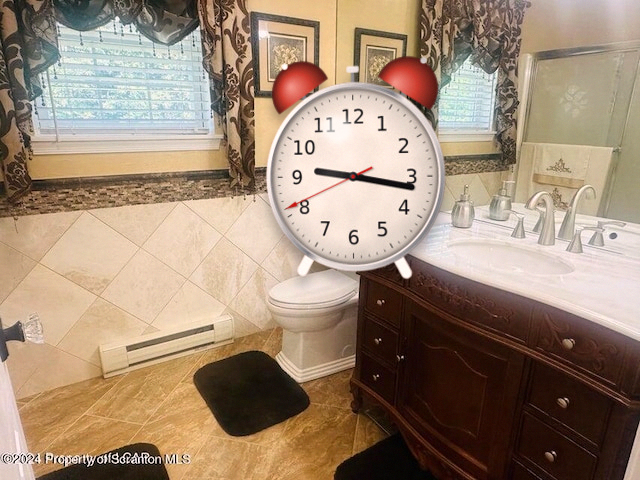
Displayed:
9,16,41
